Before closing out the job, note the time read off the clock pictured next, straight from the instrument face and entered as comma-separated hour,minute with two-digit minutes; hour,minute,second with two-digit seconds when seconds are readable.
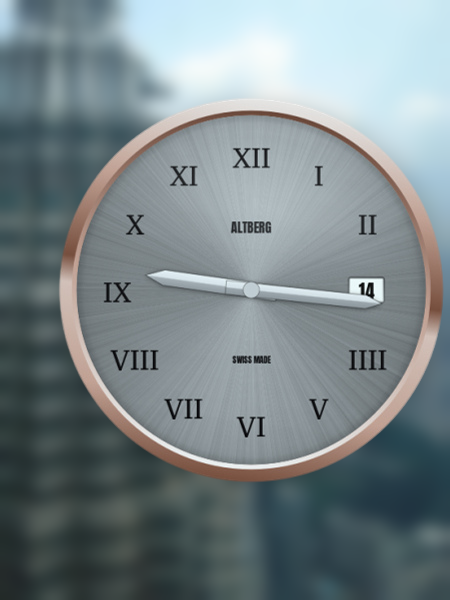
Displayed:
9,16
